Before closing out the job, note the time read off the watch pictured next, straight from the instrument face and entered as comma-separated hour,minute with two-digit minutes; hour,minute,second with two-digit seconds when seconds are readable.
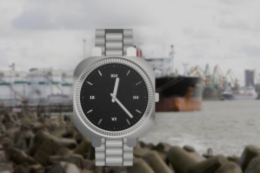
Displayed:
12,23
